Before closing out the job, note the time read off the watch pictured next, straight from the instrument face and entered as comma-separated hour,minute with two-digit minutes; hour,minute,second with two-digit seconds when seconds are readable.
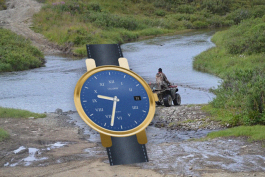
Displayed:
9,33
